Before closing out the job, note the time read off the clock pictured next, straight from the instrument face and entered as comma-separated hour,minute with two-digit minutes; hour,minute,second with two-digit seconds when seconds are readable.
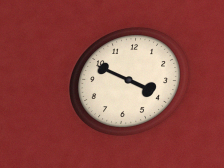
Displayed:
3,49
